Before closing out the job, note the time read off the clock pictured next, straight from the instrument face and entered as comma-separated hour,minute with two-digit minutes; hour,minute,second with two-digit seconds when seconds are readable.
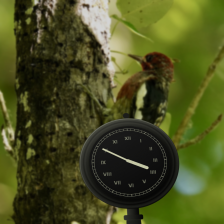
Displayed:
3,50
